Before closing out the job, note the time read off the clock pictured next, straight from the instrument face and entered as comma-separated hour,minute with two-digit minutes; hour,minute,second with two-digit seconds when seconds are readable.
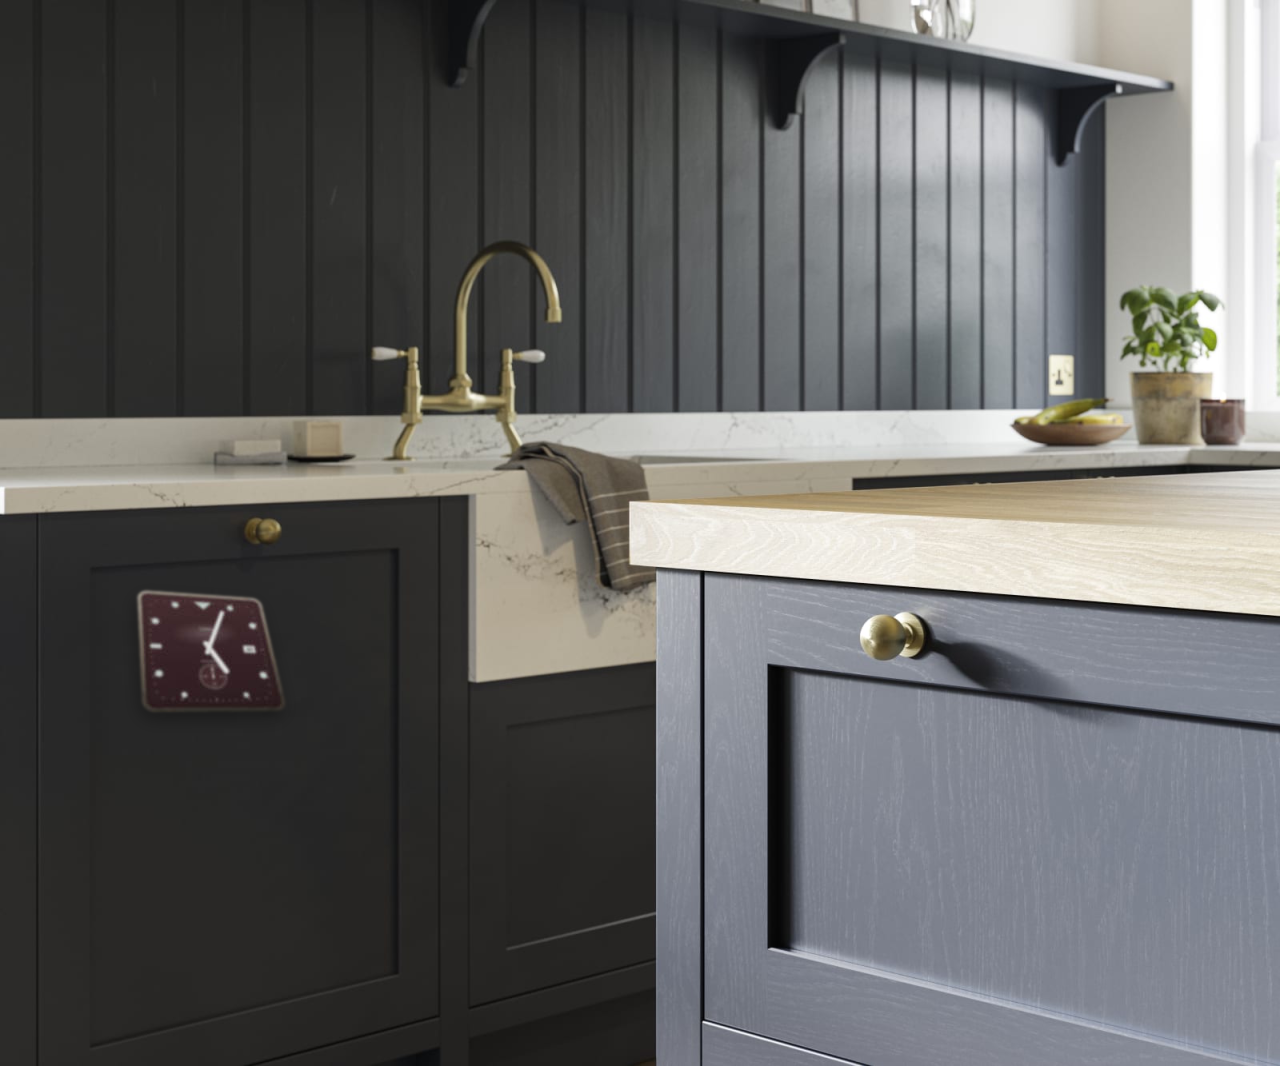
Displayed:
5,04
